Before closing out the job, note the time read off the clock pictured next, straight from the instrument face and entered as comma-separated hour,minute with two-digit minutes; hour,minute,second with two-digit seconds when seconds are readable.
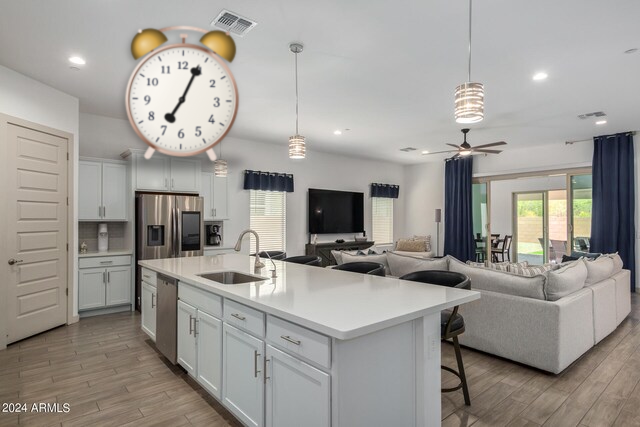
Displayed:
7,04
